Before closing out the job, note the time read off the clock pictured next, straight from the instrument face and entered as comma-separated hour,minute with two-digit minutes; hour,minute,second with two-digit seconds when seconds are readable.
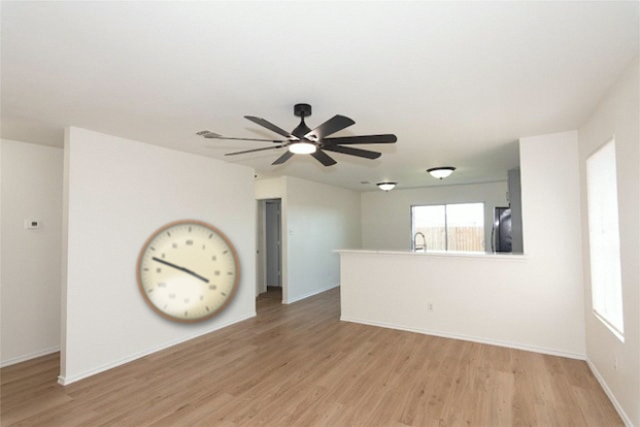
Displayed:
3,48
